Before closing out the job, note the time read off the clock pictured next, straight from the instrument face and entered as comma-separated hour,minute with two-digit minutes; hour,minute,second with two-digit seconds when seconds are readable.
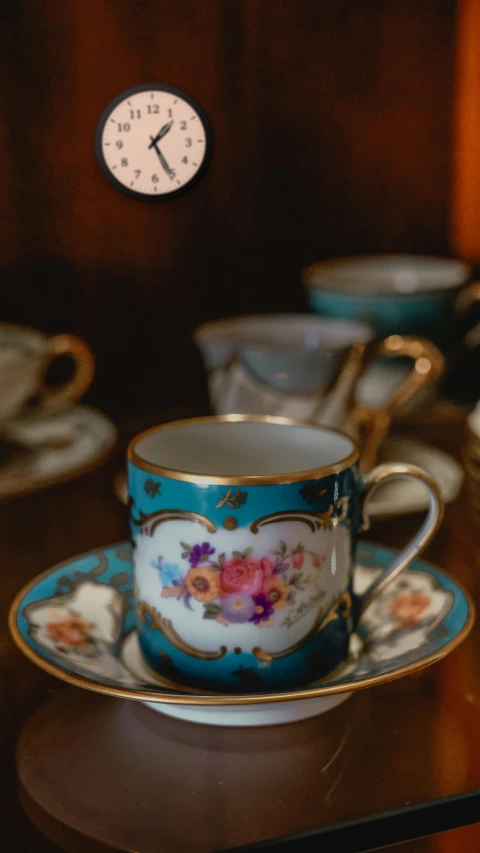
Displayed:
1,26
